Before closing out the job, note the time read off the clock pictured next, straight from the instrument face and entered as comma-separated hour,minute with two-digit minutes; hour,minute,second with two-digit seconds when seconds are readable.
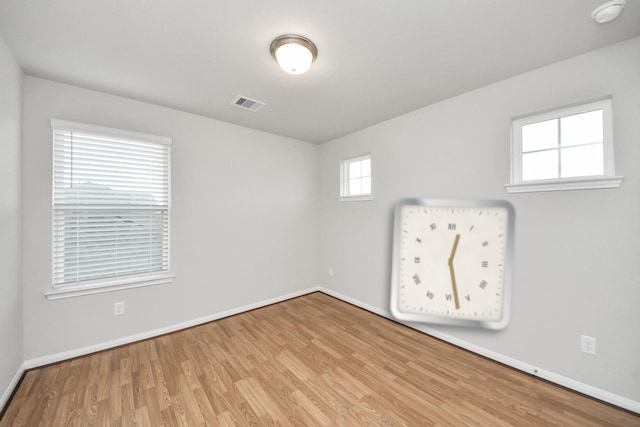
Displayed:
12,28
